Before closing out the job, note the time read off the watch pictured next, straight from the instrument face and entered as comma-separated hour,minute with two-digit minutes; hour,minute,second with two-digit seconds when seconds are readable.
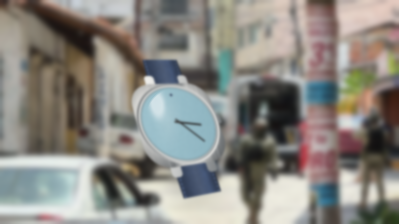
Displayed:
3,23
